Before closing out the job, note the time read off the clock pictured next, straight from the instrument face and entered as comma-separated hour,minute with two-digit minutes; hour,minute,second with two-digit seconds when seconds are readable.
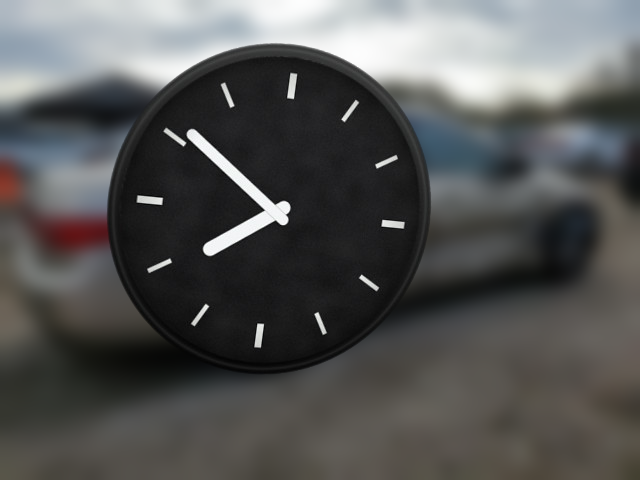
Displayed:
7,51
